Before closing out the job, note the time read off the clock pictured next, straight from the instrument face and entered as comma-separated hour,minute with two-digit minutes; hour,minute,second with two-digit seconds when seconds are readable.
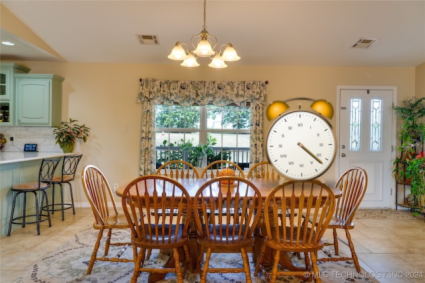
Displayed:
4,22
